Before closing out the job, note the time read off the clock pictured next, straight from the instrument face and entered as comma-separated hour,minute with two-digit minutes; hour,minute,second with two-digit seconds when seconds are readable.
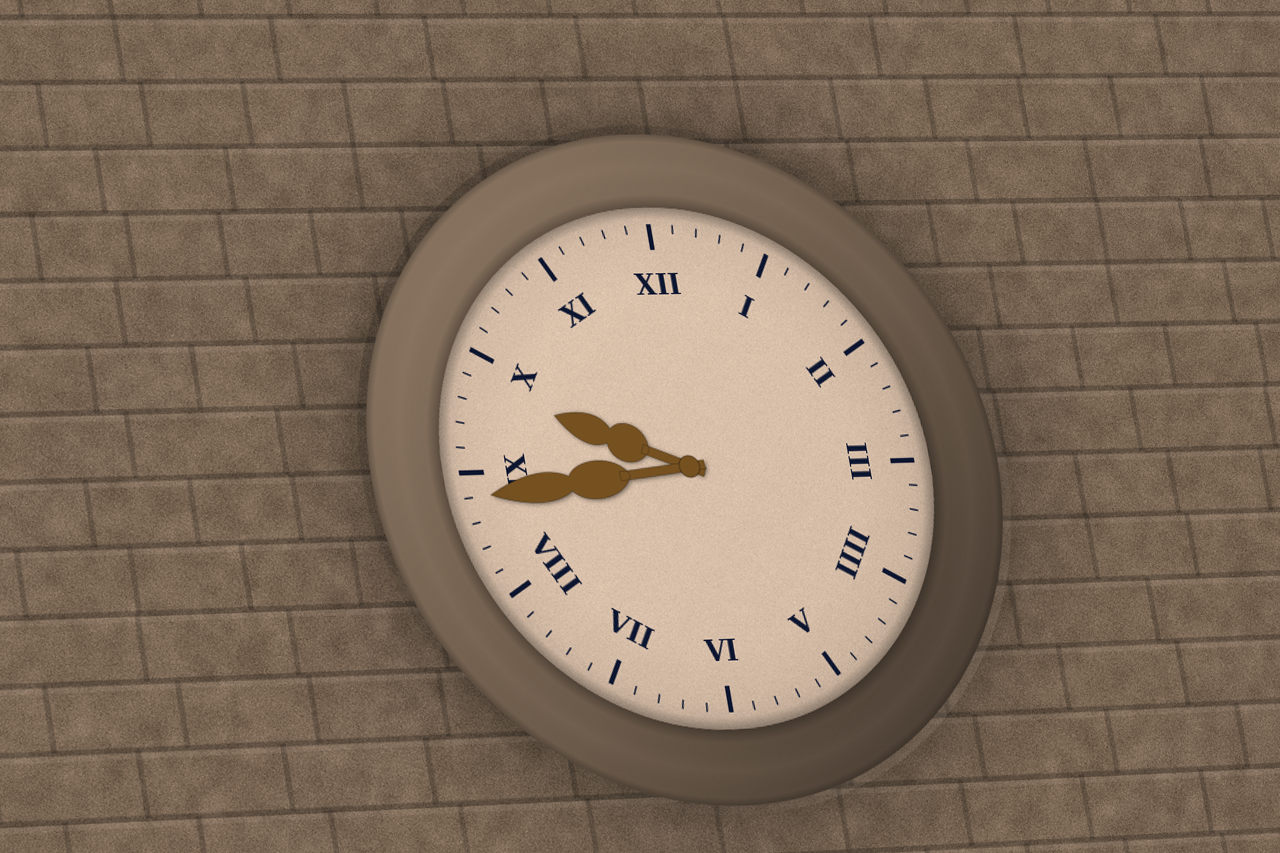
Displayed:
9,44
